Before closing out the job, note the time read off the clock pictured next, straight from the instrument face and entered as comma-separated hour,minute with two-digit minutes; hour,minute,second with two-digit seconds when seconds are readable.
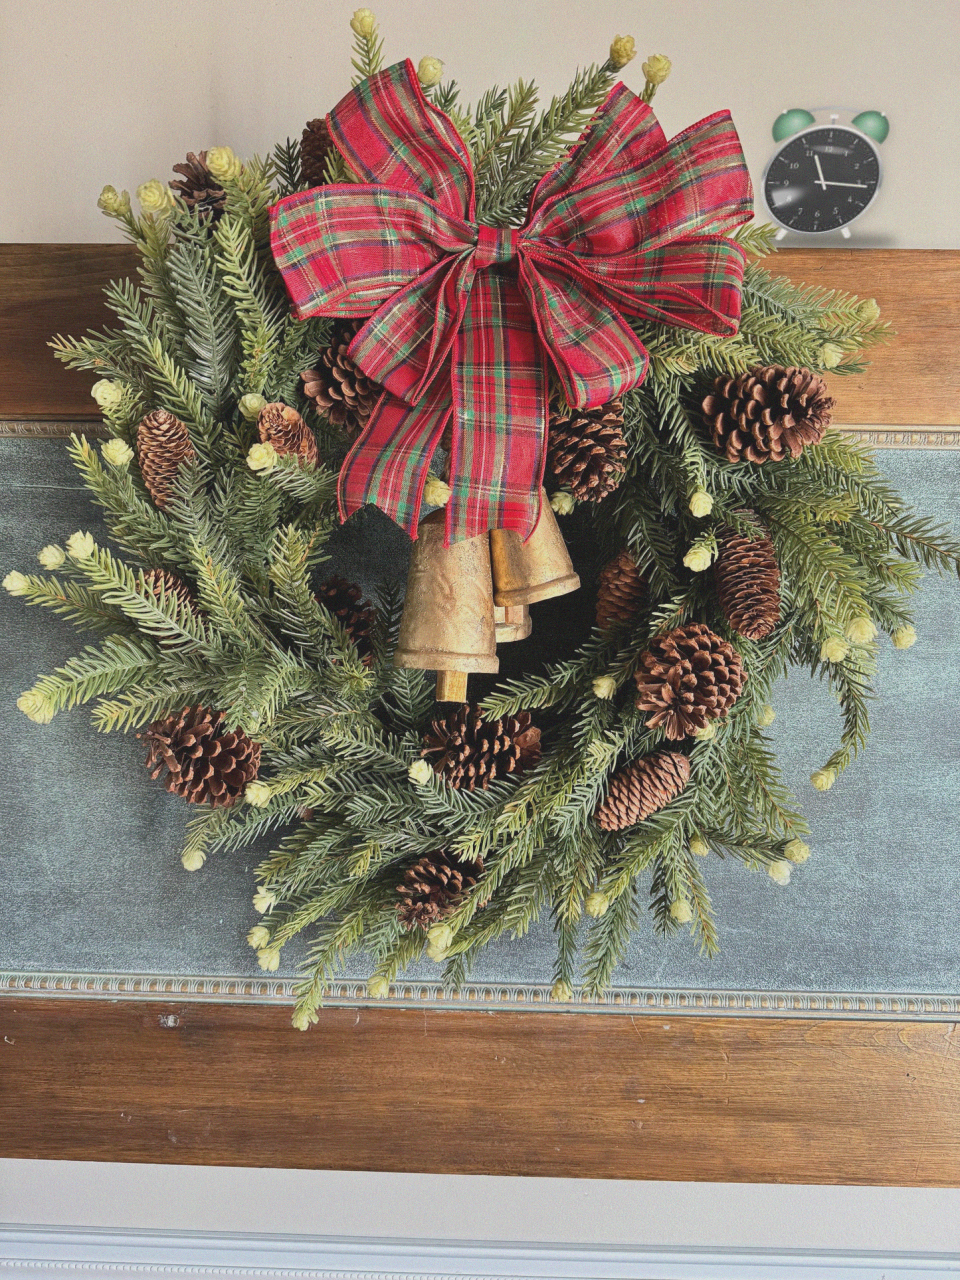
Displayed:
11,16
